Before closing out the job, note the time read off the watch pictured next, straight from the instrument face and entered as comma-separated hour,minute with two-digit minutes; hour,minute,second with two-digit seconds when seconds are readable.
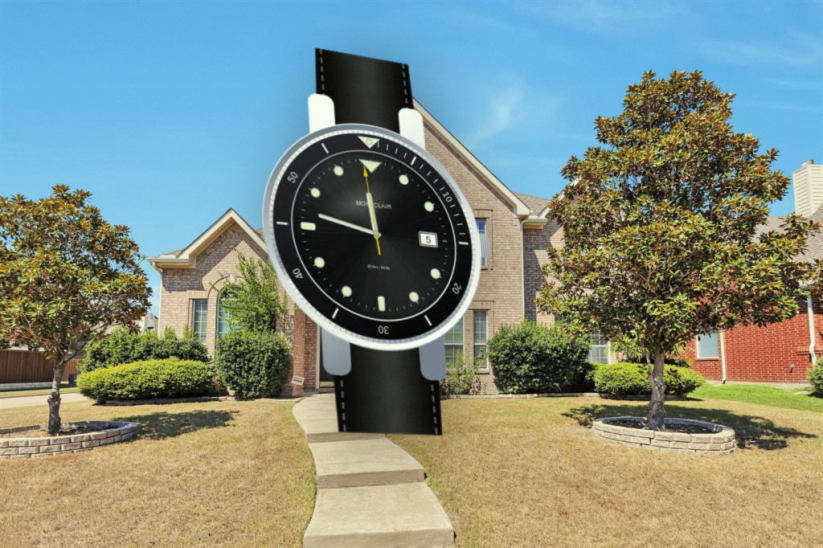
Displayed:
11,46,59
